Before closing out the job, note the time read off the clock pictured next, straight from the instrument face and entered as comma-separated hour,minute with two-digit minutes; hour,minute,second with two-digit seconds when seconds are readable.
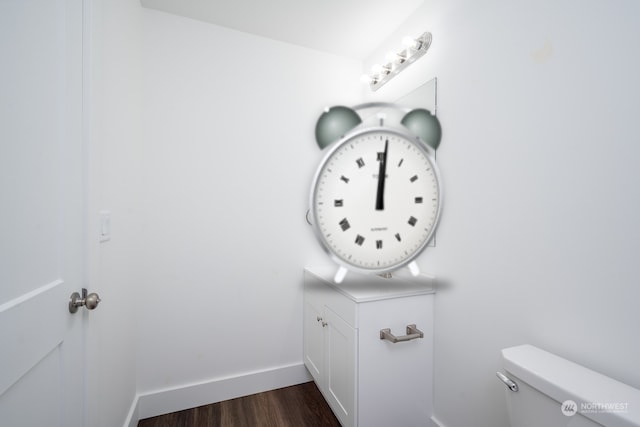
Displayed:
12,01
